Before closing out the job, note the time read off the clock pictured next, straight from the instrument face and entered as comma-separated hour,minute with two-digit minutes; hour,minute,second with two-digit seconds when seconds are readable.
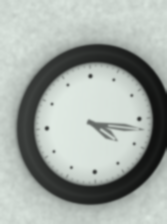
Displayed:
4,17
